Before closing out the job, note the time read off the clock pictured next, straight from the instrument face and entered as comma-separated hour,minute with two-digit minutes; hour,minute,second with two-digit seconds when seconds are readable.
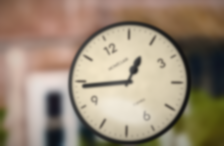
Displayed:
1,49
